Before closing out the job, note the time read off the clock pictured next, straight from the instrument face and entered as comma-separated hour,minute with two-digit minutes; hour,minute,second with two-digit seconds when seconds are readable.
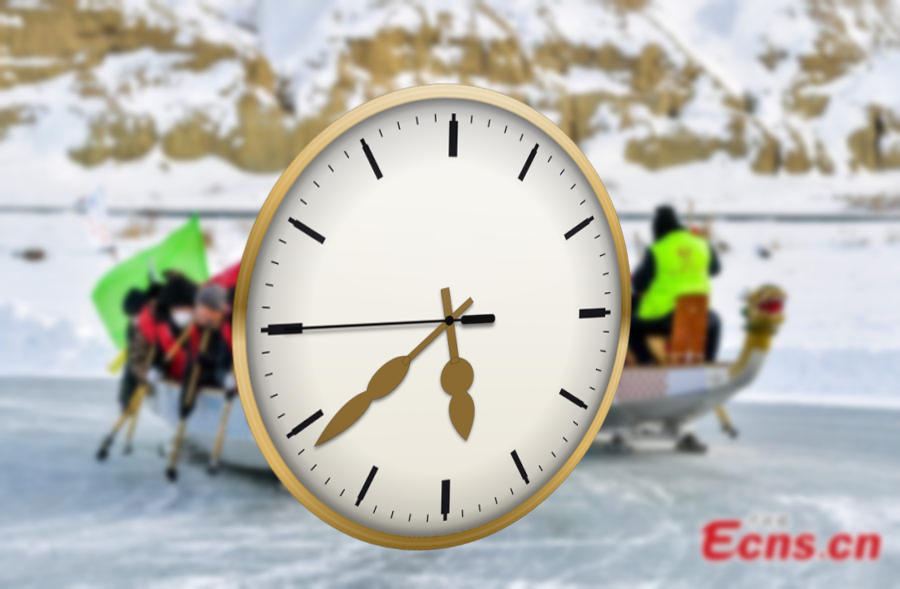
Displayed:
5,38,45
